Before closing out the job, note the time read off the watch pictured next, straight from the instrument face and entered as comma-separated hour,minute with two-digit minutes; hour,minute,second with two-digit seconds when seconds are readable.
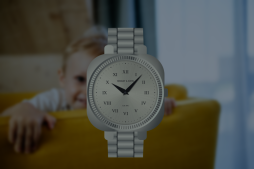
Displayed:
10,07
